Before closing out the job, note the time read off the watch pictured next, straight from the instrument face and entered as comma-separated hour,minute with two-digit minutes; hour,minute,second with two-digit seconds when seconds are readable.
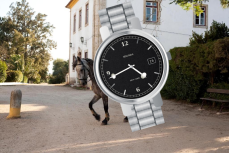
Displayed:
4,43
